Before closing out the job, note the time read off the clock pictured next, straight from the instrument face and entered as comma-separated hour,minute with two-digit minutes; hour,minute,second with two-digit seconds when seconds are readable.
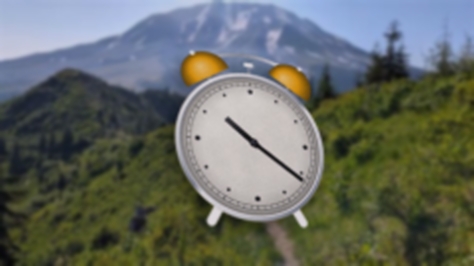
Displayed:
10,21
